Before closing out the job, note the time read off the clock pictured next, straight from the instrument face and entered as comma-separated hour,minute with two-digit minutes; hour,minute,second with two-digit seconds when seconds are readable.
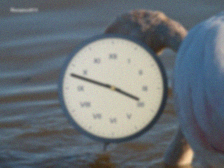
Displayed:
3,48
